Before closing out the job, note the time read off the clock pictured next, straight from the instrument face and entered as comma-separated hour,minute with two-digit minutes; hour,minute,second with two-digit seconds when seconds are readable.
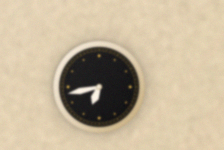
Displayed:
6,43
